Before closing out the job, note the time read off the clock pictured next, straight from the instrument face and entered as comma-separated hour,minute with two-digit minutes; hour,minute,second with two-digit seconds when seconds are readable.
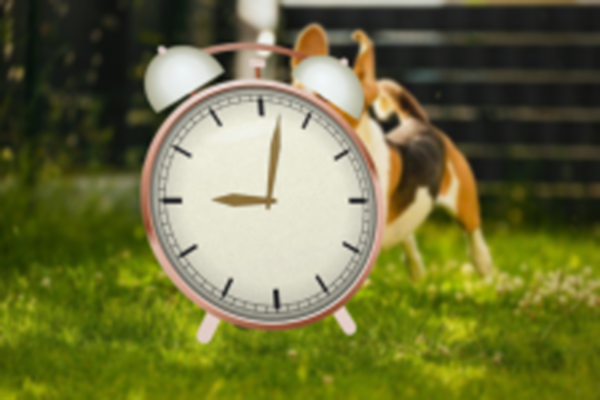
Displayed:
9,02
